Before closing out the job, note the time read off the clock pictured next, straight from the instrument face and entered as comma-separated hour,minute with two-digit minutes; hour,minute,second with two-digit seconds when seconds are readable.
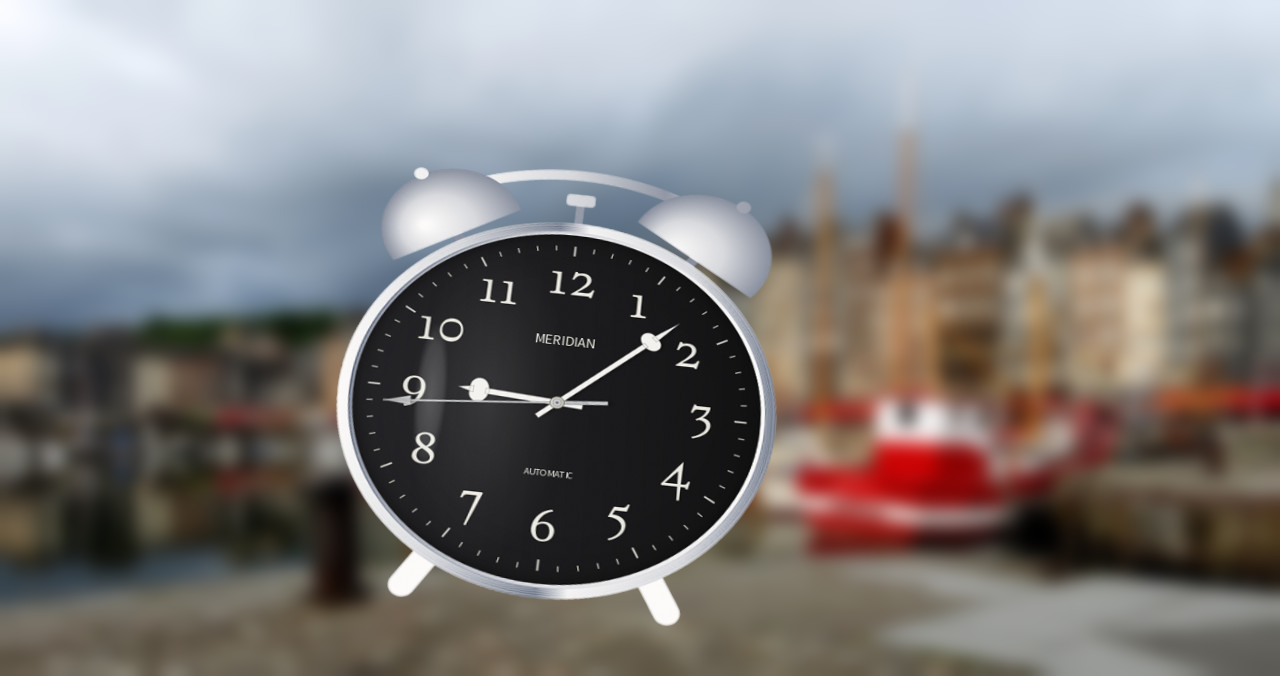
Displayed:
9,07,44
